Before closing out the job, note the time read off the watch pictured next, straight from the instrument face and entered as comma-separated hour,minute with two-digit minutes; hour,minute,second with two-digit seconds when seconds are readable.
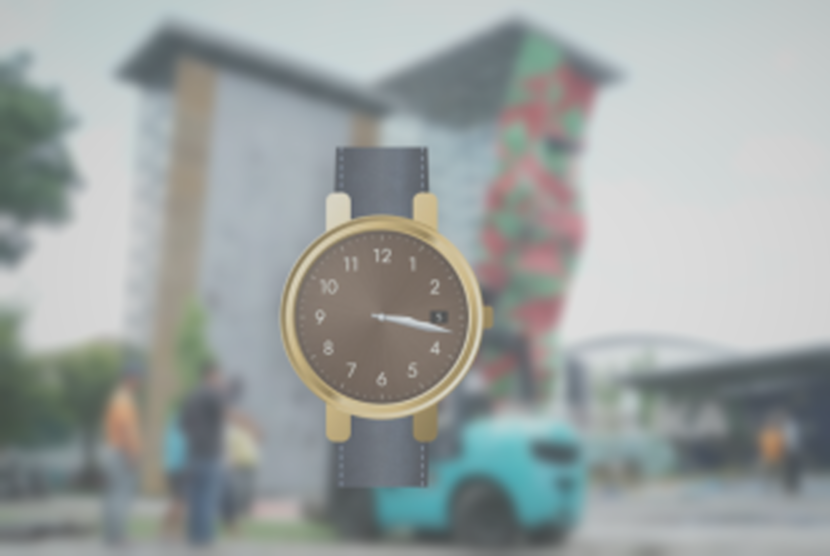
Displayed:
3,17
